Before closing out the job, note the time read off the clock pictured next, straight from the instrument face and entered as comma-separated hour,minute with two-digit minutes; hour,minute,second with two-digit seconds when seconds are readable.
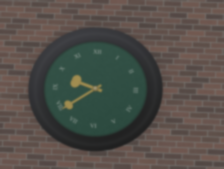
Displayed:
9,39
